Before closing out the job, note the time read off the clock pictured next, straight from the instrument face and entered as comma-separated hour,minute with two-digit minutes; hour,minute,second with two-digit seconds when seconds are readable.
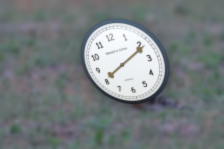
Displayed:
8,11
